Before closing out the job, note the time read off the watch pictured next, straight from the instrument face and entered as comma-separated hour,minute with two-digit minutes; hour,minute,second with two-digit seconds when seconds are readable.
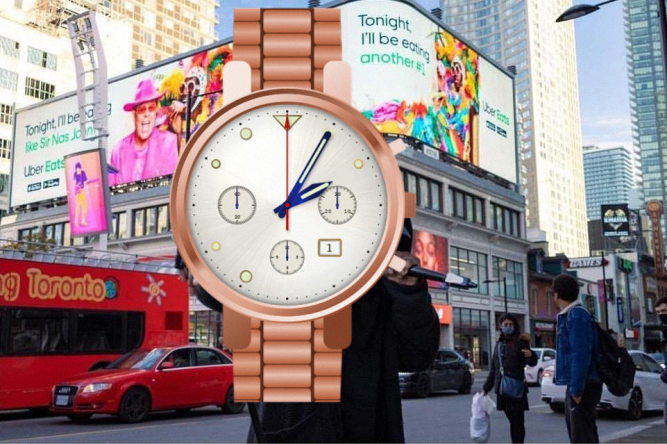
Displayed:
2,05
